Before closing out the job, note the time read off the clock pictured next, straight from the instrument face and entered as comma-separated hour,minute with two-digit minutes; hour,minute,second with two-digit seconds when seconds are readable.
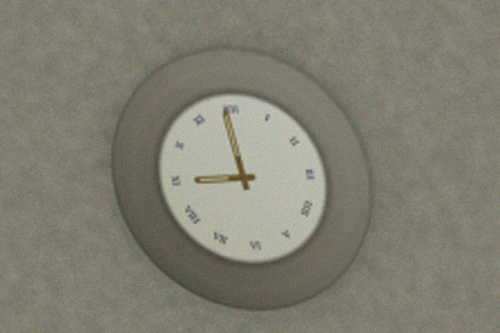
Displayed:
8,59
